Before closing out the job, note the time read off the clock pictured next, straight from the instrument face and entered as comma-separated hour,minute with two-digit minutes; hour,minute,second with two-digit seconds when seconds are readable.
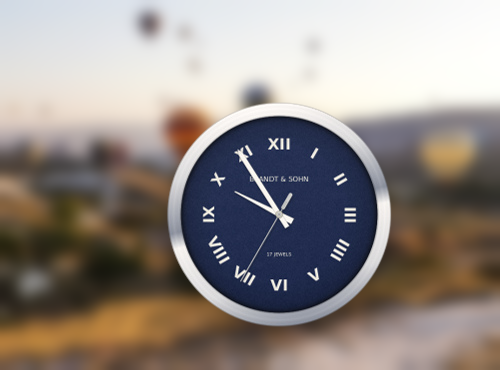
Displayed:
9,54,35
